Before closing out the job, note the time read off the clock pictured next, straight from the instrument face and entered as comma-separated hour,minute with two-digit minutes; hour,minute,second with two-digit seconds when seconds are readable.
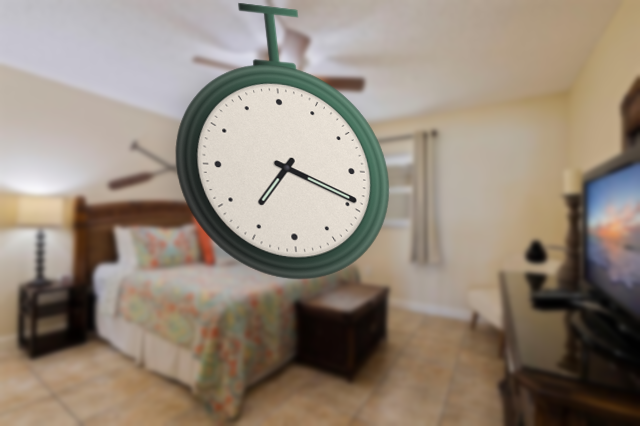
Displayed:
7,19
